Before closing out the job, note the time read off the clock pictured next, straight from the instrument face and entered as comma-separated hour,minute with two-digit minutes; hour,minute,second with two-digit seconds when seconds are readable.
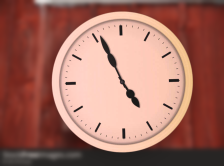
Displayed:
4,56
